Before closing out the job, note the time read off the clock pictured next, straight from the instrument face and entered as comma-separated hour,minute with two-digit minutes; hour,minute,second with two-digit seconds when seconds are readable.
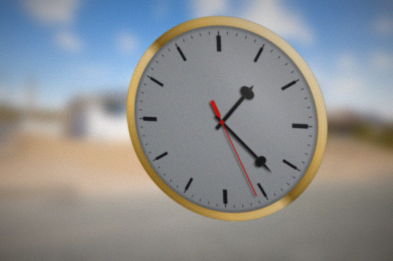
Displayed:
1,22,26
